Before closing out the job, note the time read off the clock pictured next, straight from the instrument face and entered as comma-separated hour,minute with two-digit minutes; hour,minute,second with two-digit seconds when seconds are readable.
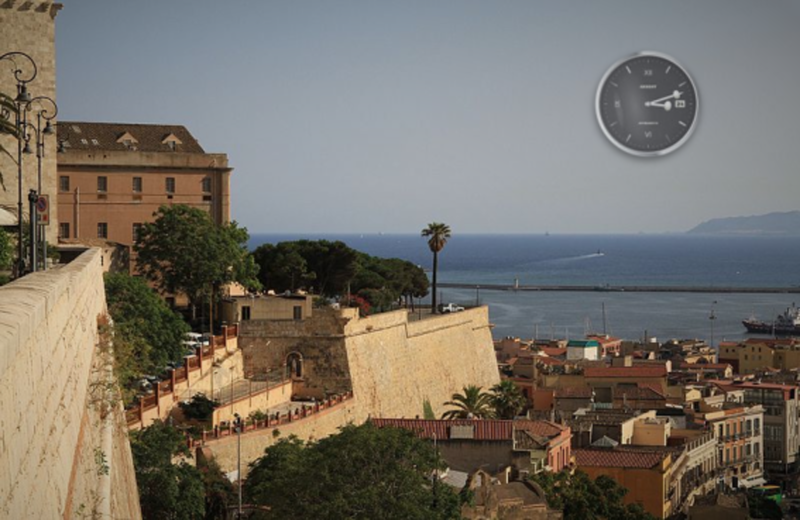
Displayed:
3,12
